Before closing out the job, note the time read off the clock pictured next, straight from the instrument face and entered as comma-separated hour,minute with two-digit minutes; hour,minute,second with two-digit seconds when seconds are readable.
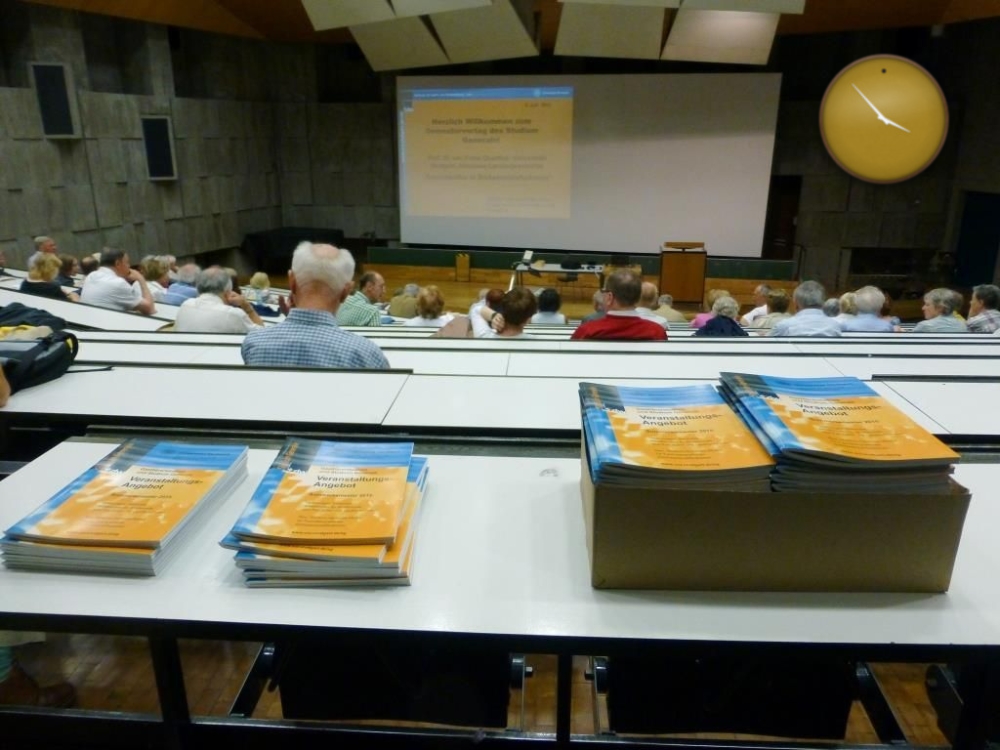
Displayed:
3,53
